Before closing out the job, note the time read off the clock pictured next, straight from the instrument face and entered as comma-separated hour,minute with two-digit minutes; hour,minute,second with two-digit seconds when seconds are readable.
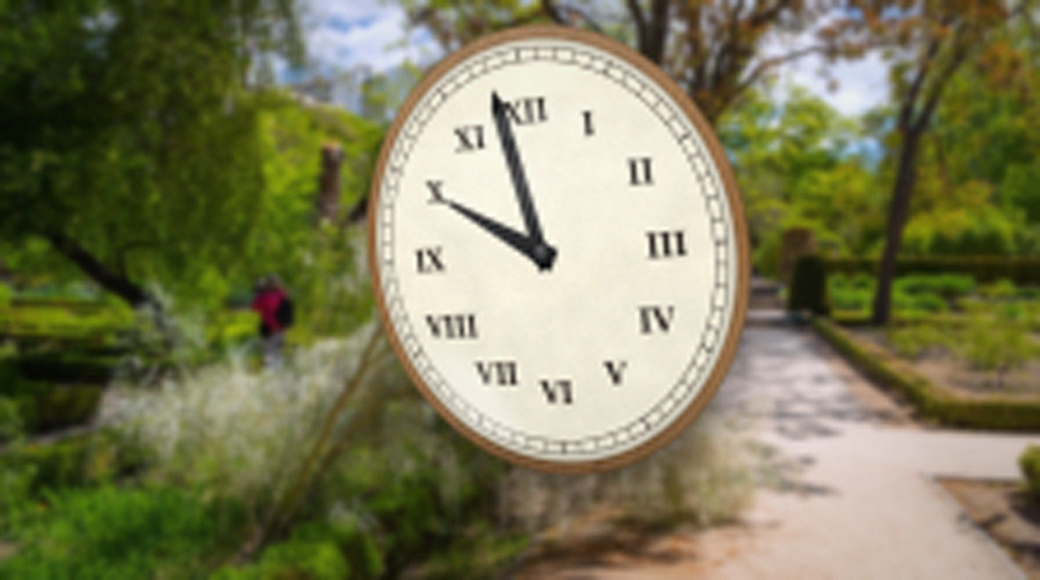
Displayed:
9,58
